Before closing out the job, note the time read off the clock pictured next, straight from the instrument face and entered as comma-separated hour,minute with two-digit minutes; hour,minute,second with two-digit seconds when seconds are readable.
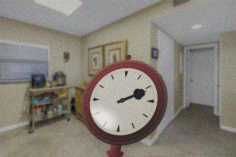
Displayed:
2,11
